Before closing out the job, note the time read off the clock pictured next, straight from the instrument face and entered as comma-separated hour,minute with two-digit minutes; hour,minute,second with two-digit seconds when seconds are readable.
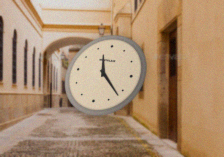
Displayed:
11,22
